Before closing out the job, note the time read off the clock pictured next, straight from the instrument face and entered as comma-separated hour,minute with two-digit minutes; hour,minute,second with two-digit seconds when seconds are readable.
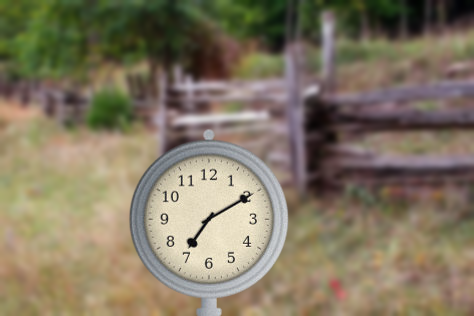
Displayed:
7,10
